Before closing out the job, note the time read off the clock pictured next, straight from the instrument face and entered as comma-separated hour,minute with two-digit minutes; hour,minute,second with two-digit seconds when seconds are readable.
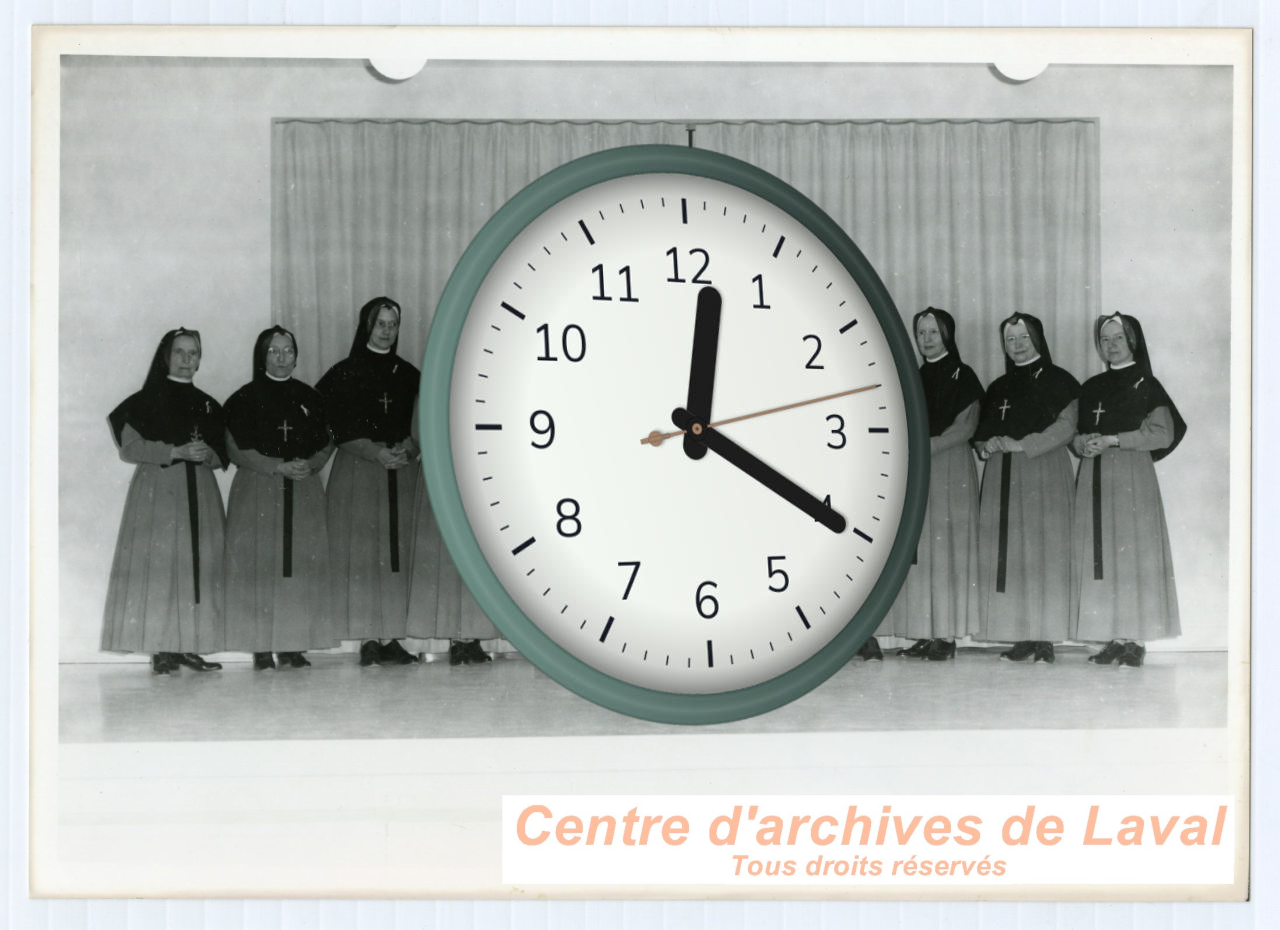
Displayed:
12,20,13
